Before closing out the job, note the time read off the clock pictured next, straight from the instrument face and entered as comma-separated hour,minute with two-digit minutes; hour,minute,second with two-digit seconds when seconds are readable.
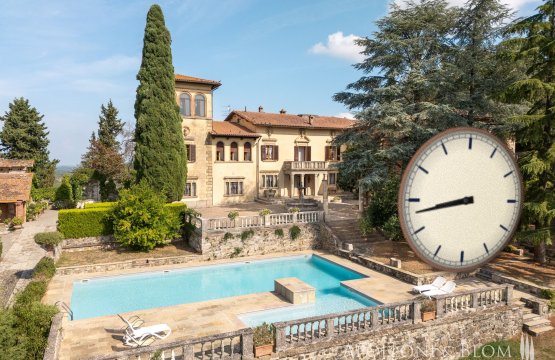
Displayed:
8,43
